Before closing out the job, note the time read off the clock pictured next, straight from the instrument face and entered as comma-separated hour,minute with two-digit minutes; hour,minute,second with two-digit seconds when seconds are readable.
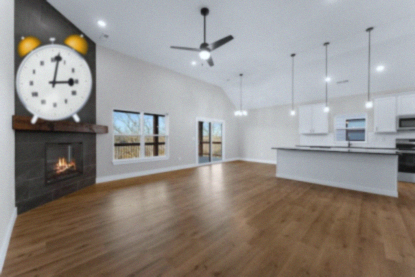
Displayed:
3,02
